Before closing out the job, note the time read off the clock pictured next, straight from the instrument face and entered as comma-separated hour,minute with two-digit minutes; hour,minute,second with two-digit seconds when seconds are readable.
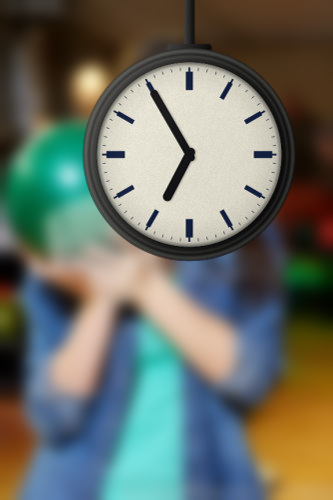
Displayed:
6,55
